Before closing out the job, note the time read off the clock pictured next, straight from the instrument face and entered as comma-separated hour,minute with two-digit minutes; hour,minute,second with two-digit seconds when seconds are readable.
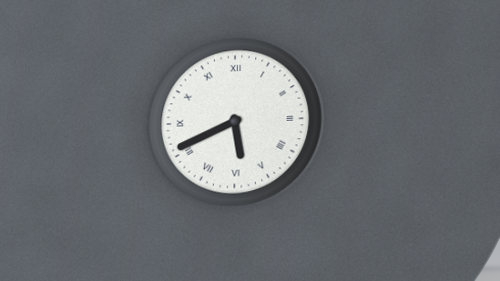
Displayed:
5,41
